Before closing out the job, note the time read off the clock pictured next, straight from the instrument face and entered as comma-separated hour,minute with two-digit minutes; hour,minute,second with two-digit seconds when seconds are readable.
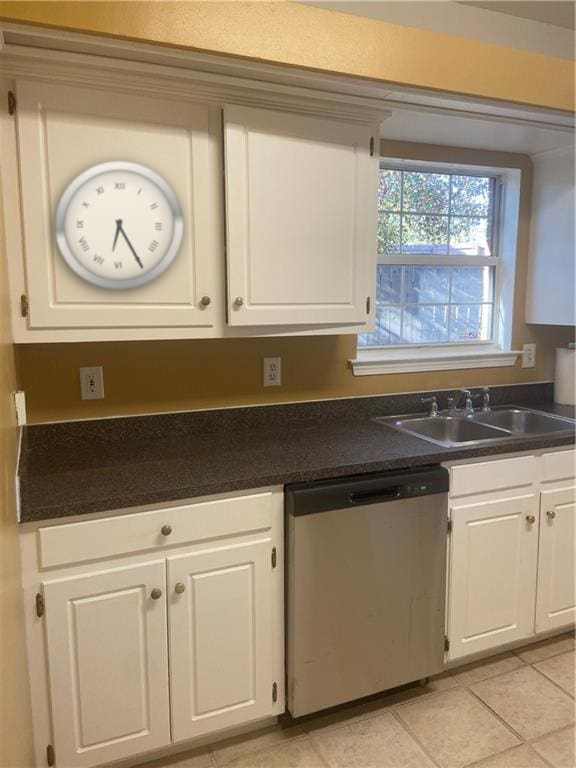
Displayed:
6,25
